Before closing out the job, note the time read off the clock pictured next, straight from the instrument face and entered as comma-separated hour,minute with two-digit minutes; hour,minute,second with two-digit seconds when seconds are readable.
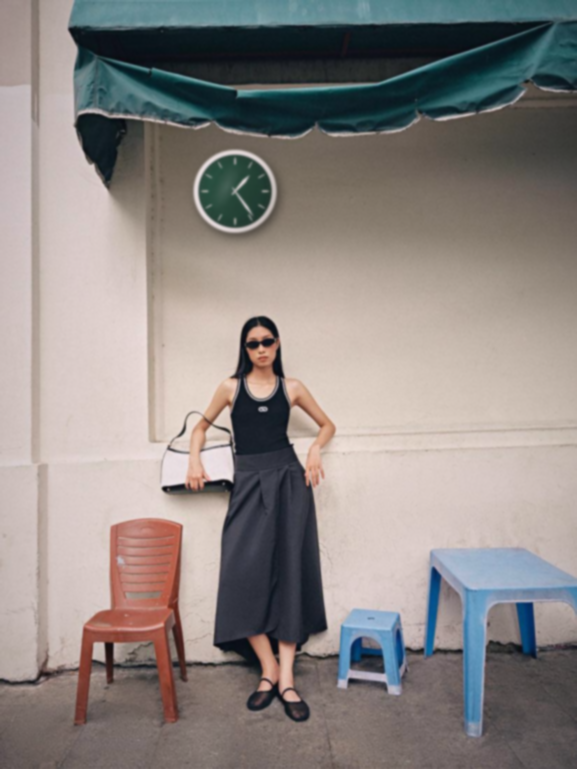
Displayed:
1,24
